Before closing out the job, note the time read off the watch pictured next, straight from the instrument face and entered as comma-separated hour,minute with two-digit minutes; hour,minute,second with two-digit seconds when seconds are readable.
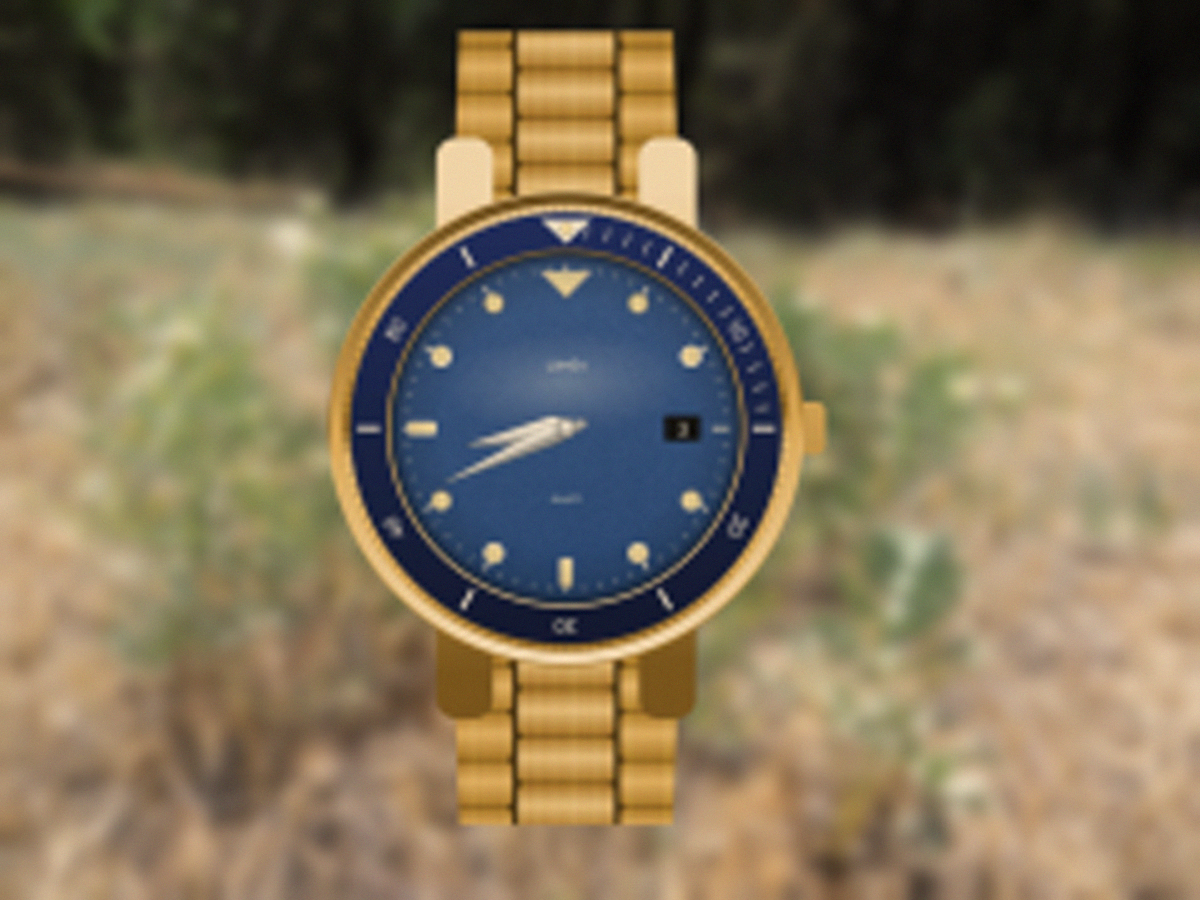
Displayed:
8,41
